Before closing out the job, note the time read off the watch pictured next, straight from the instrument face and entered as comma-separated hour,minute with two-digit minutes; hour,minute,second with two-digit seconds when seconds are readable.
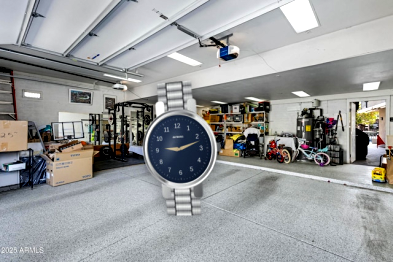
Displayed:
9,12
